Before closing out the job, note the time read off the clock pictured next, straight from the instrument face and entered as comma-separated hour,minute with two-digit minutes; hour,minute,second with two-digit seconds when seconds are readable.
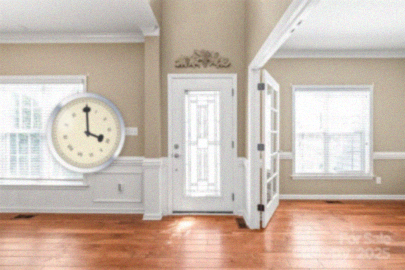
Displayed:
4,01
